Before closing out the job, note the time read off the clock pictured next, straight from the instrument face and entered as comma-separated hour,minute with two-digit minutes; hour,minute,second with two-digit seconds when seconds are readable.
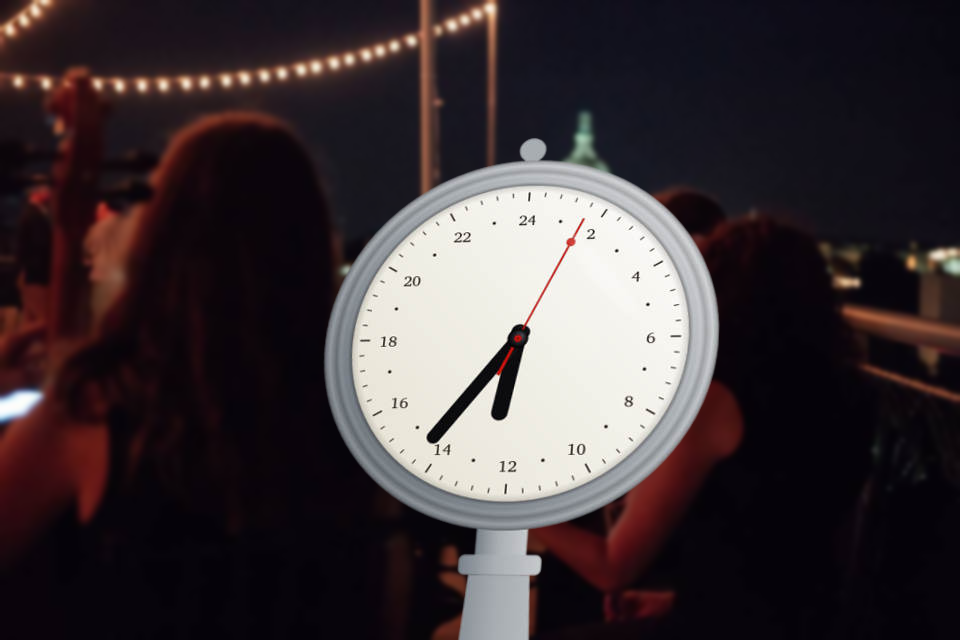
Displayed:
12,36,04
